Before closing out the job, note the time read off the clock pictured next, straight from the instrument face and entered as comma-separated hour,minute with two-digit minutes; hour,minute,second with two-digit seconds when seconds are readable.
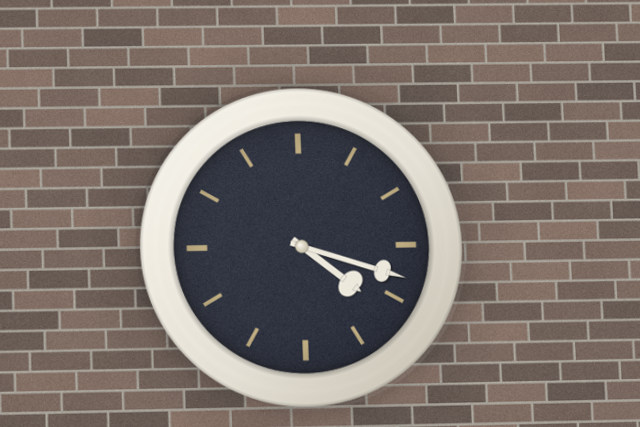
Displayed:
4,18
